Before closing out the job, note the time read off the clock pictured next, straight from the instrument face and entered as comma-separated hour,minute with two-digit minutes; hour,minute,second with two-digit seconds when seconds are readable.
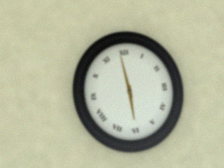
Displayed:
5,59
